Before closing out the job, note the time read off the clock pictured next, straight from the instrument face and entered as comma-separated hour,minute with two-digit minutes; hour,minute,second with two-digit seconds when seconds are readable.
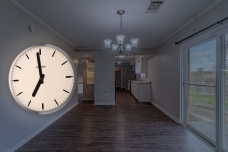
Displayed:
6,59
